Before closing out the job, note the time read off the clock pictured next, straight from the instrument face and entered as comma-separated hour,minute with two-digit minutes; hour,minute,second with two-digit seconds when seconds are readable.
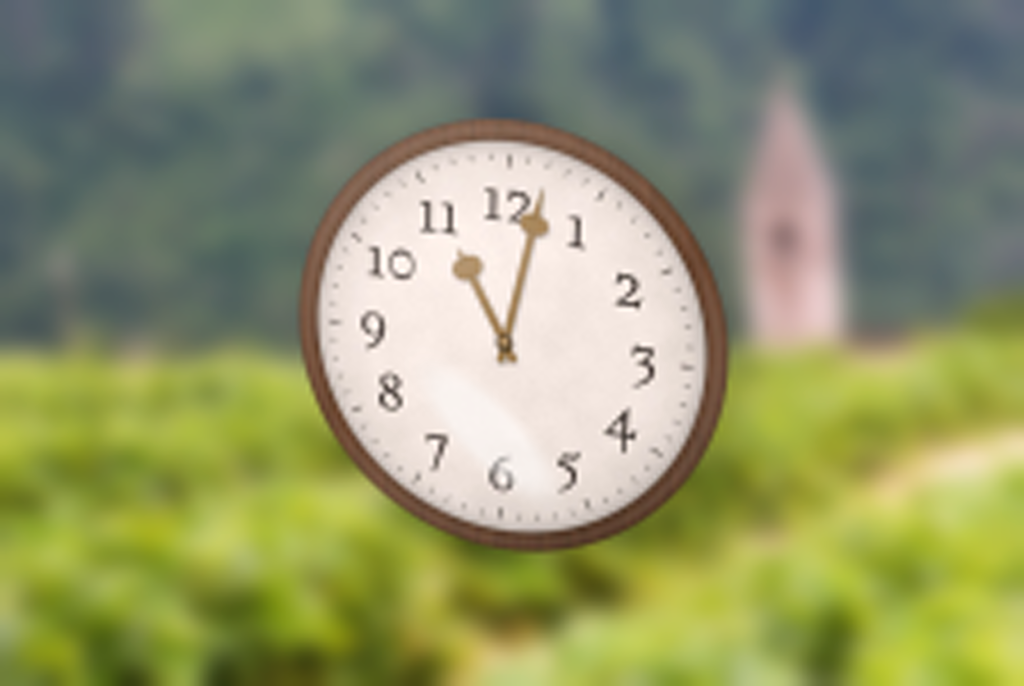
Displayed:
11,02
